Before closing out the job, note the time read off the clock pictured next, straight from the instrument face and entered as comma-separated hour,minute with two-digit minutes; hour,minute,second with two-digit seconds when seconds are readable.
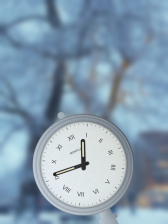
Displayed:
12,46
